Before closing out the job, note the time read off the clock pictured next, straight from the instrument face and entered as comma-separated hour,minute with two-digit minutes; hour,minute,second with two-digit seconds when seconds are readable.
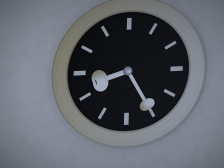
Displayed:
8,25
